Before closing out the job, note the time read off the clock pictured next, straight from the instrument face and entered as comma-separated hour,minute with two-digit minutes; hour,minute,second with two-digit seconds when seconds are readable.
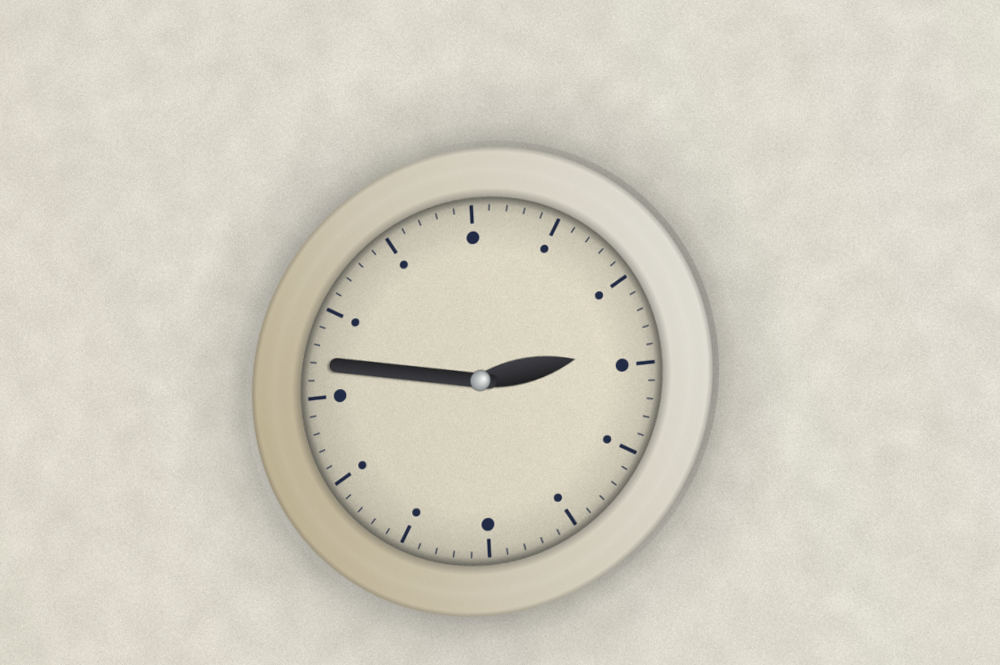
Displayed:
2,47
